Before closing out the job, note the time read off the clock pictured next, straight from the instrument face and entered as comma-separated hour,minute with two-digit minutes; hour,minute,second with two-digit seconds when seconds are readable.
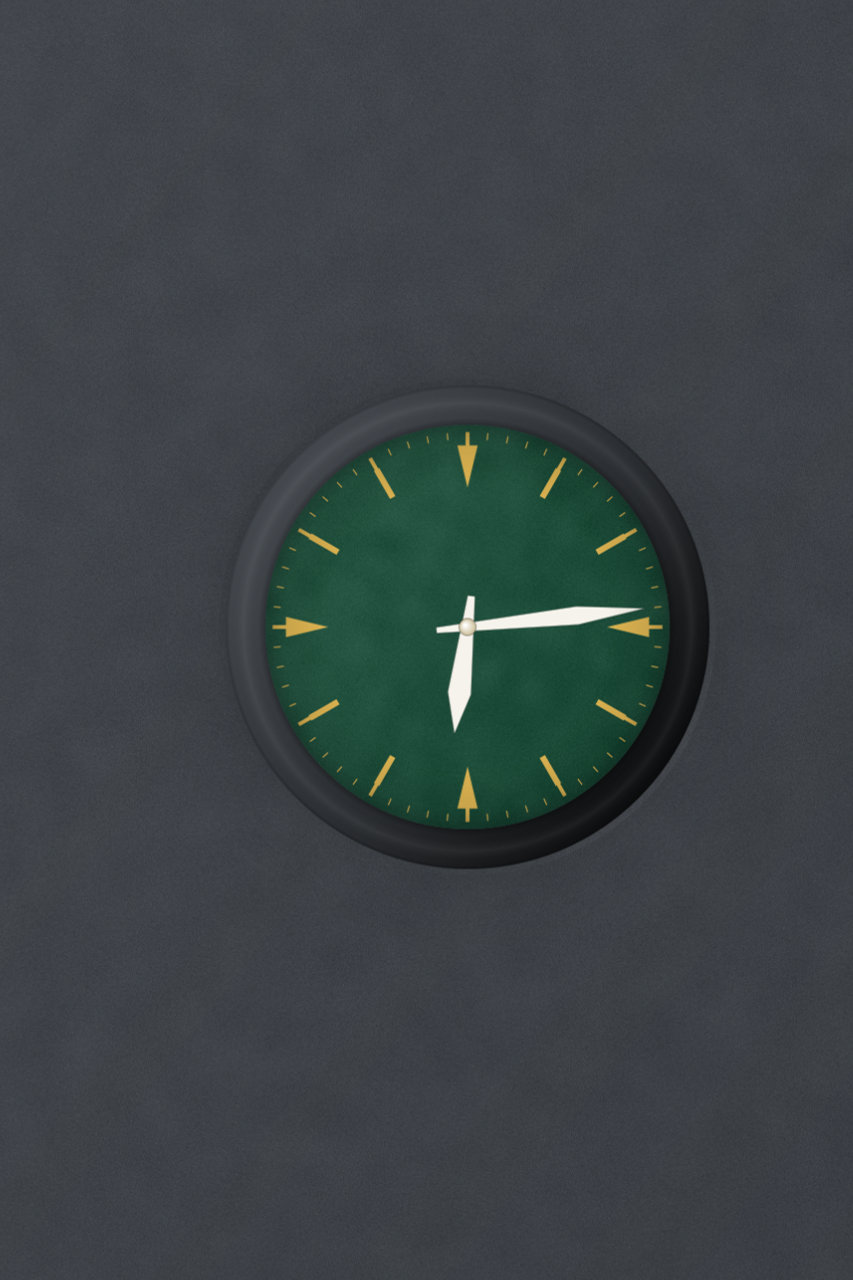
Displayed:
6,14
